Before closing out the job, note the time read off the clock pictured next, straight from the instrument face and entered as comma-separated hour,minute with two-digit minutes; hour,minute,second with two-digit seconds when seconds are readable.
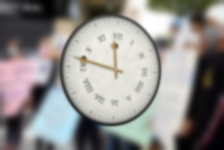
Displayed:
11,47
